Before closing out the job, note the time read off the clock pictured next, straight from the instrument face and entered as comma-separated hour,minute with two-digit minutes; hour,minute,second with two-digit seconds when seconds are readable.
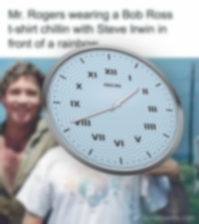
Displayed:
1,41
